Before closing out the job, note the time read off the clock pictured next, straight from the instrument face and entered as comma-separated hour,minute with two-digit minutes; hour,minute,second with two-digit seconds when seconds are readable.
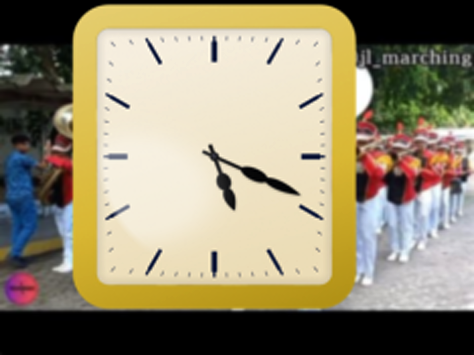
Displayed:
5,19
